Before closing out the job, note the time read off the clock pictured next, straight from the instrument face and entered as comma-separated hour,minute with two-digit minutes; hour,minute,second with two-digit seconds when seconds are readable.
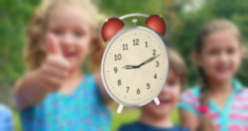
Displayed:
9,12
